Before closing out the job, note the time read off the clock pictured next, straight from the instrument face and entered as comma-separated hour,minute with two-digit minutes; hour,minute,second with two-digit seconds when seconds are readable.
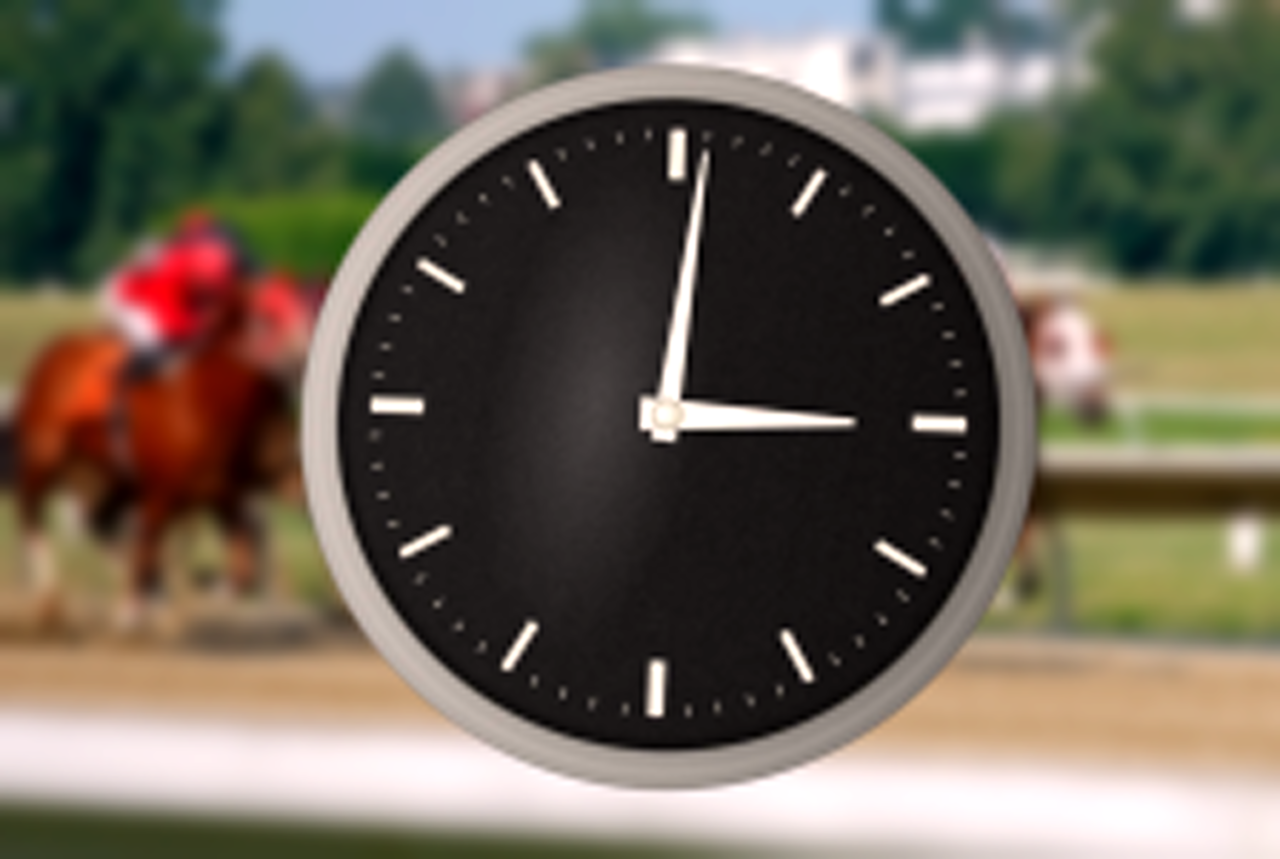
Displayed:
3,01
